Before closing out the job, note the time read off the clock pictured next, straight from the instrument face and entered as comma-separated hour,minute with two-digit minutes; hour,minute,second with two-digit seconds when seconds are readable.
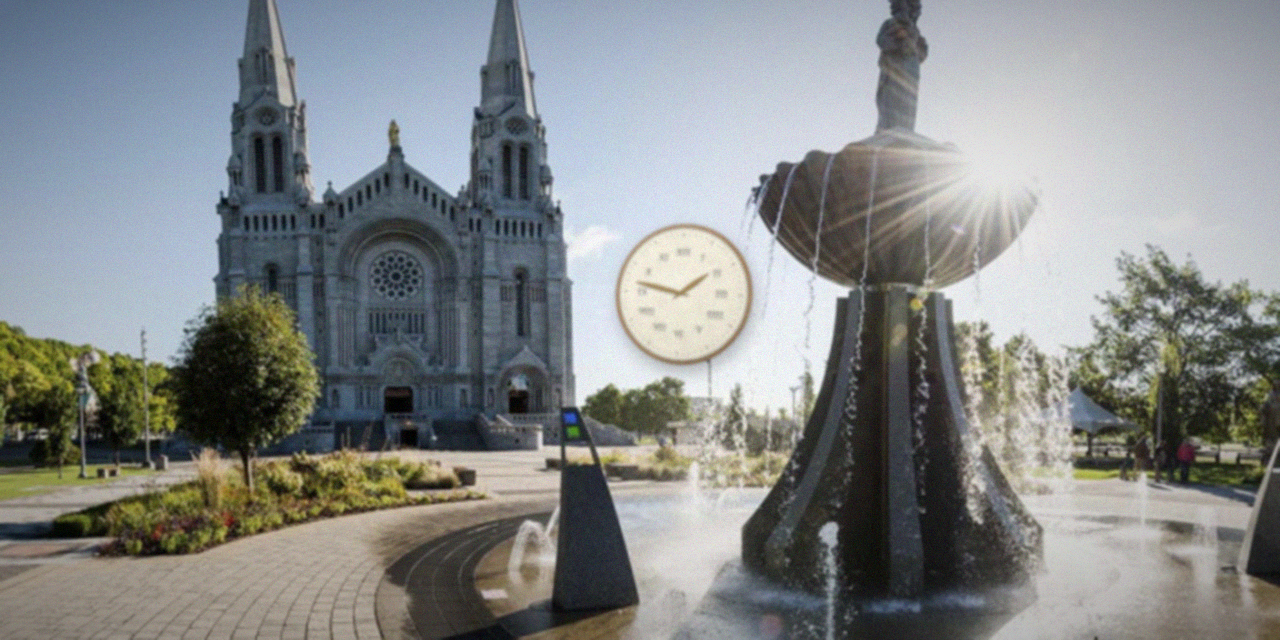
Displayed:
1,47
